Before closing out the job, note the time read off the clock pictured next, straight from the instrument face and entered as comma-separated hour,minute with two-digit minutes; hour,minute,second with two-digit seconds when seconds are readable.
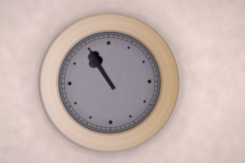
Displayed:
10,55
